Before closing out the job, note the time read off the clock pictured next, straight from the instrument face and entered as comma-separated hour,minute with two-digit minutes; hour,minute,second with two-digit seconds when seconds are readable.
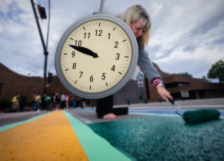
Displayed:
9,48
